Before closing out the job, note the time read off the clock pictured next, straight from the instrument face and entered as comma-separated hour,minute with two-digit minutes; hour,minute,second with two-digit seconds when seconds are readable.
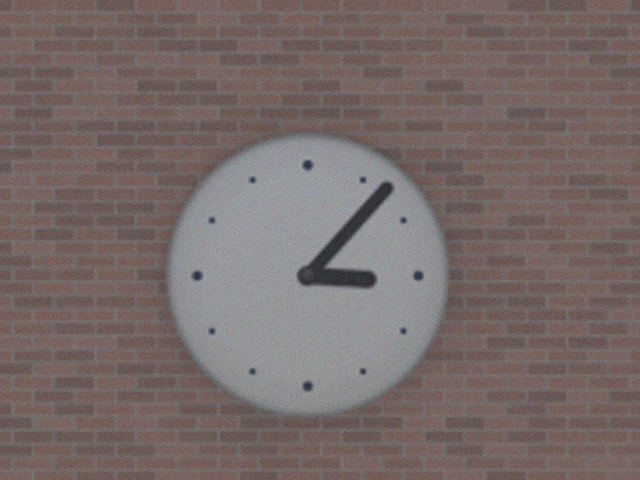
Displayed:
3,07
